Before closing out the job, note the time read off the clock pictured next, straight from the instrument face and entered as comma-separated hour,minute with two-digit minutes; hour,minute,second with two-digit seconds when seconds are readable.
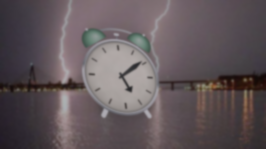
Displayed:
5,09
